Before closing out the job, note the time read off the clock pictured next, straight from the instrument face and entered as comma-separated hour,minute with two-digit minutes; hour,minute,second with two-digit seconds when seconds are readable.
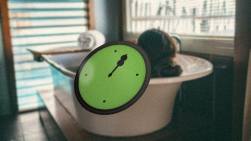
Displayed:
1,05
